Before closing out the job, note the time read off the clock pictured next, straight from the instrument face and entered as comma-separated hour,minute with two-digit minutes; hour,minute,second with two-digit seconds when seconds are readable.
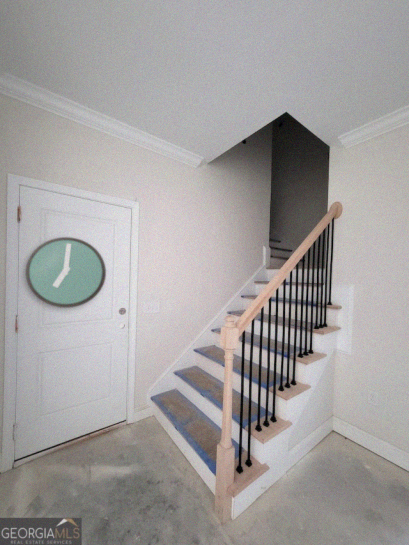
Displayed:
7,01
